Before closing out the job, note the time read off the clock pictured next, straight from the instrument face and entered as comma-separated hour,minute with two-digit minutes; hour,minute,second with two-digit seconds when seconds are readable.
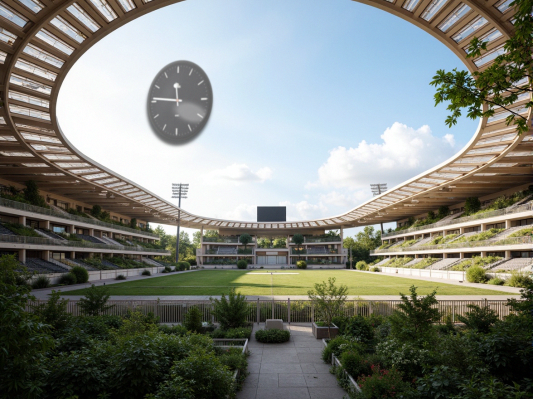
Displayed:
11,46
